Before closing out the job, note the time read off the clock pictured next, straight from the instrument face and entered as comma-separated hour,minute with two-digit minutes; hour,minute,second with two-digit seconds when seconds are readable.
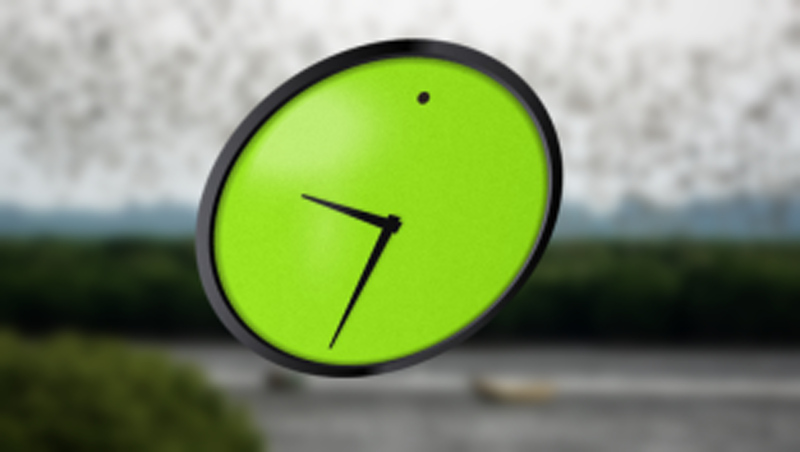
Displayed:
9,32
